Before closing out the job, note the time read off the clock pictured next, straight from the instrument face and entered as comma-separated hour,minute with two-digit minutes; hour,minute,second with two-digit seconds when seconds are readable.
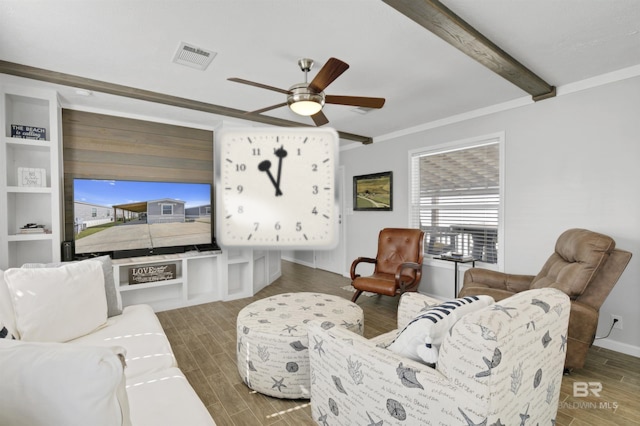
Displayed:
11,01
